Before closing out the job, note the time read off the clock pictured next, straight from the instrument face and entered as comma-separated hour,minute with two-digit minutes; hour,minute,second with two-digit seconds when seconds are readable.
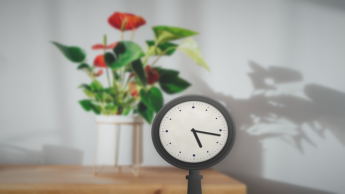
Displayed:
5,17
